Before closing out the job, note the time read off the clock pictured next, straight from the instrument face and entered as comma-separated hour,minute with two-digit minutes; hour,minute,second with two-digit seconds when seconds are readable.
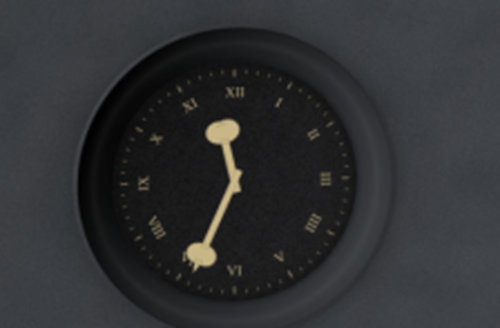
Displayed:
11,34
